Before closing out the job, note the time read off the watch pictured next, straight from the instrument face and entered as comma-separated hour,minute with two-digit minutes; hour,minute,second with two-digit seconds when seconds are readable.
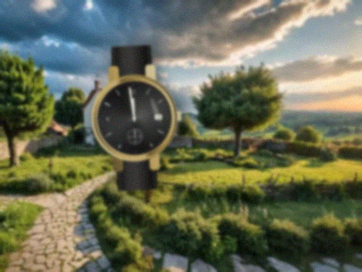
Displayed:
11,59
